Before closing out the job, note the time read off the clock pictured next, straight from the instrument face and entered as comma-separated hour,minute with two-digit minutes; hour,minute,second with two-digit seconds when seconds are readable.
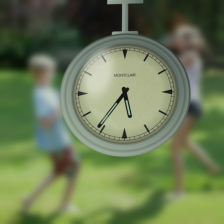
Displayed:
5,36
